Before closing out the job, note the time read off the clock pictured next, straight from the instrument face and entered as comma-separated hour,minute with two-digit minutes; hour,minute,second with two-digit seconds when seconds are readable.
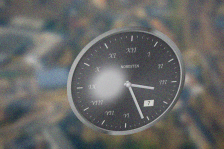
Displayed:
3,26
